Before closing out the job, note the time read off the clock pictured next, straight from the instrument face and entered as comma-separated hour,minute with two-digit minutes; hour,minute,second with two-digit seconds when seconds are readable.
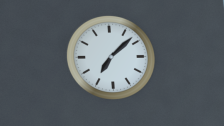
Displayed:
7,08
